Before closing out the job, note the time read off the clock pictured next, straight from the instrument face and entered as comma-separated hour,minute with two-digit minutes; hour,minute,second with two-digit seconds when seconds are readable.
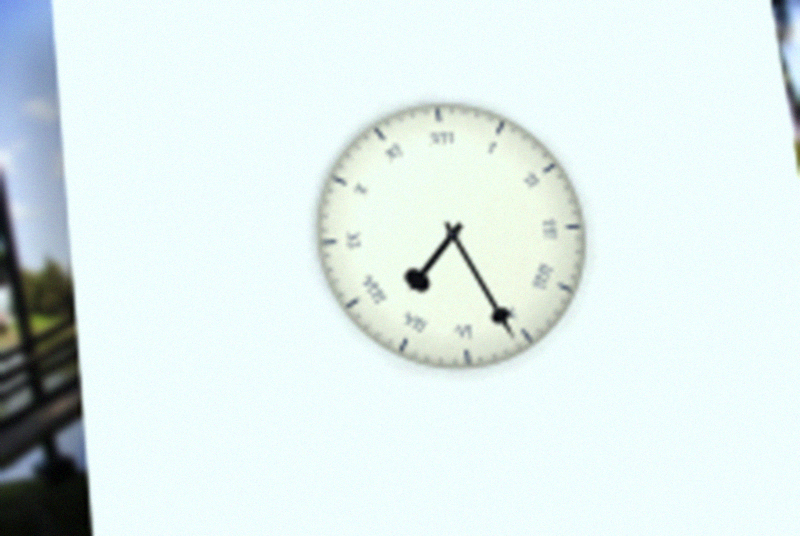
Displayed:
7,26
